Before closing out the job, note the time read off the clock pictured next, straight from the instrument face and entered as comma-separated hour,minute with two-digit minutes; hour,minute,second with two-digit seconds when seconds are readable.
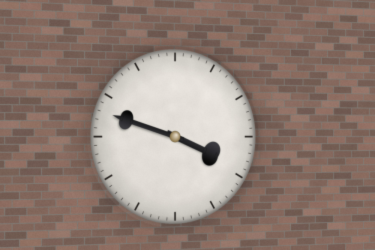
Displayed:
3,48
